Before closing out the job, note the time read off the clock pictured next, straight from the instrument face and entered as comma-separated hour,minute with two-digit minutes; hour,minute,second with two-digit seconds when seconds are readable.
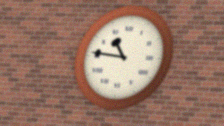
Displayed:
10,46
